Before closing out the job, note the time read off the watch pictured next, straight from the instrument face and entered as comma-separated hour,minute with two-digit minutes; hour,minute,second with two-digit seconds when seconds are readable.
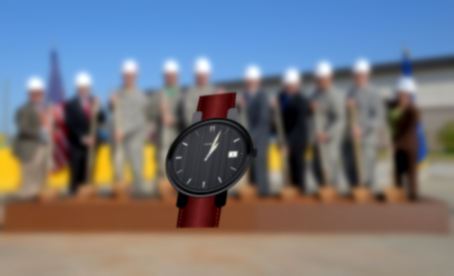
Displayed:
1,03
